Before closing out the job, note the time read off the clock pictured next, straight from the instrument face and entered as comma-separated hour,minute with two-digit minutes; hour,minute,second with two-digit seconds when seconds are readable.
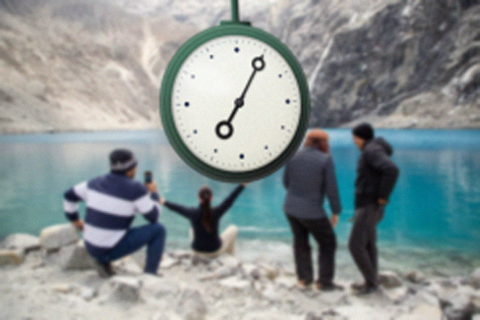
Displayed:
7,05
